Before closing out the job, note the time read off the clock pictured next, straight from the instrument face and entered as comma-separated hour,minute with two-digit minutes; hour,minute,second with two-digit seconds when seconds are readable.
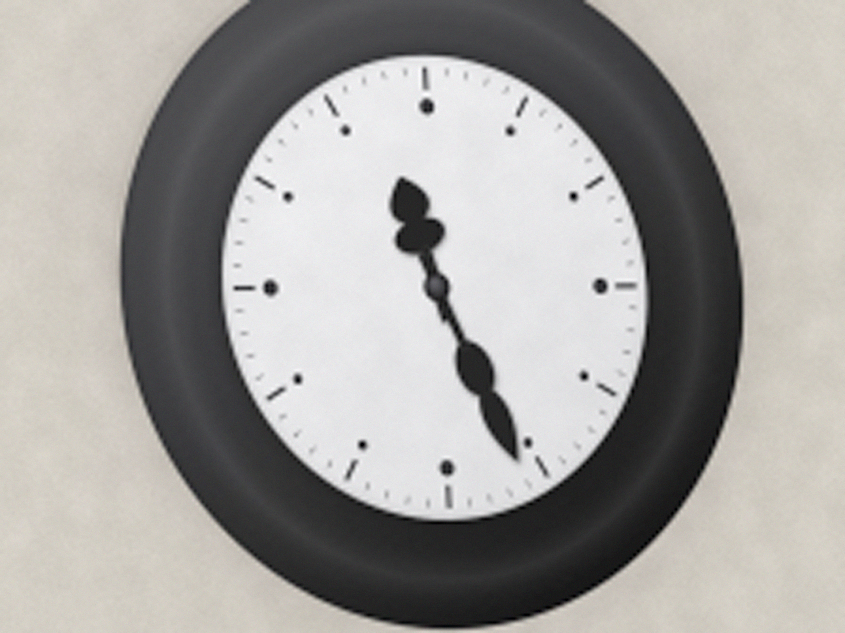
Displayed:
11,26
